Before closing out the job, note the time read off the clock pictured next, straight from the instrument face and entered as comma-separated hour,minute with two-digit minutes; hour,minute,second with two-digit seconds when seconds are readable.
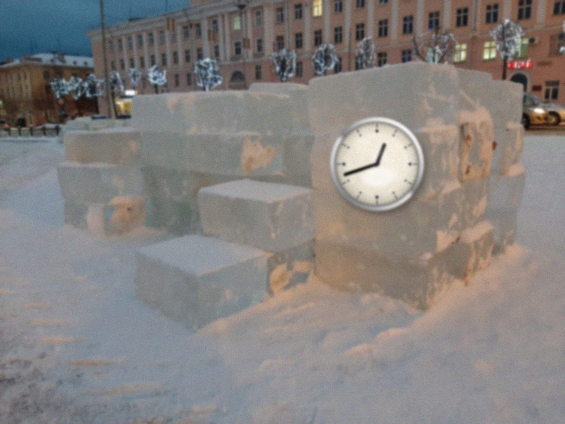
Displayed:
12,42
